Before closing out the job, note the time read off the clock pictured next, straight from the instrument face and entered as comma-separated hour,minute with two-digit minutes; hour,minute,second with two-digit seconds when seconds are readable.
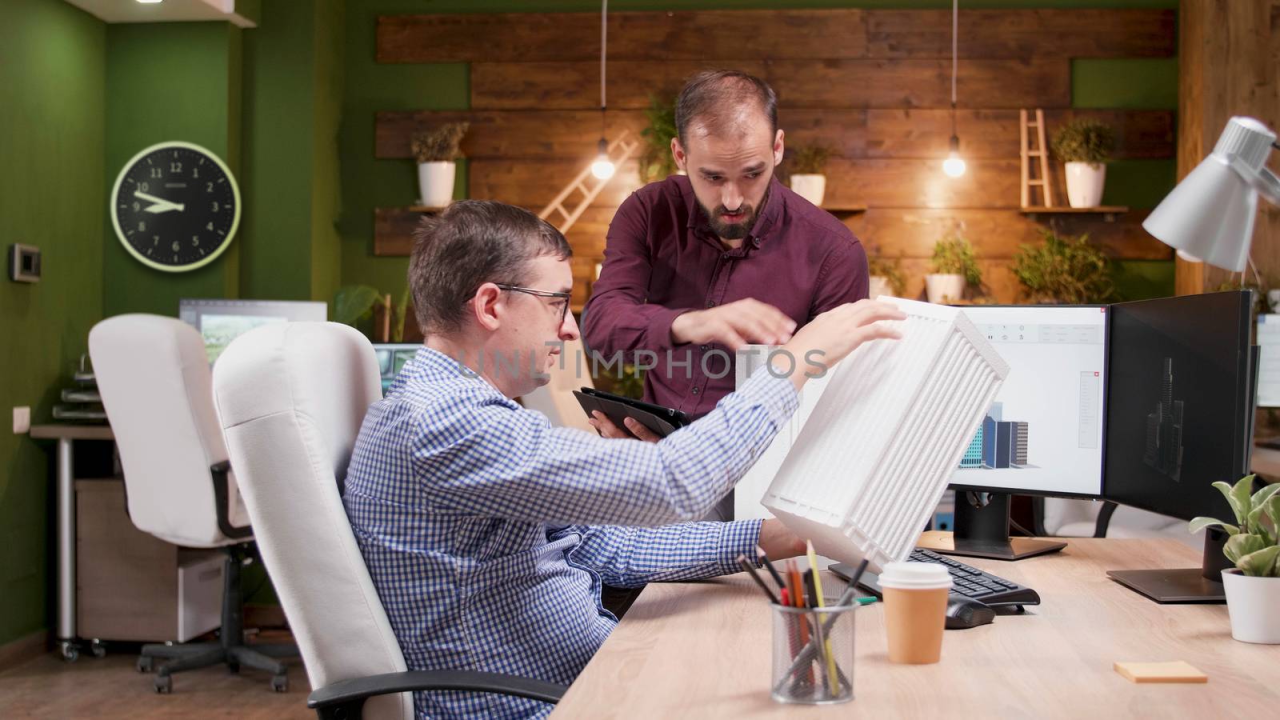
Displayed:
8,48
